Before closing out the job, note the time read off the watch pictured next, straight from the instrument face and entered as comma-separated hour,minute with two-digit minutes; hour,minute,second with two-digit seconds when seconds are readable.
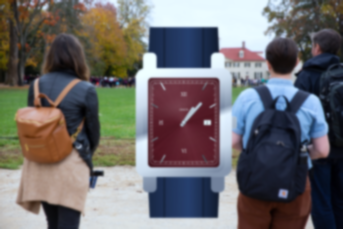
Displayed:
1,07
